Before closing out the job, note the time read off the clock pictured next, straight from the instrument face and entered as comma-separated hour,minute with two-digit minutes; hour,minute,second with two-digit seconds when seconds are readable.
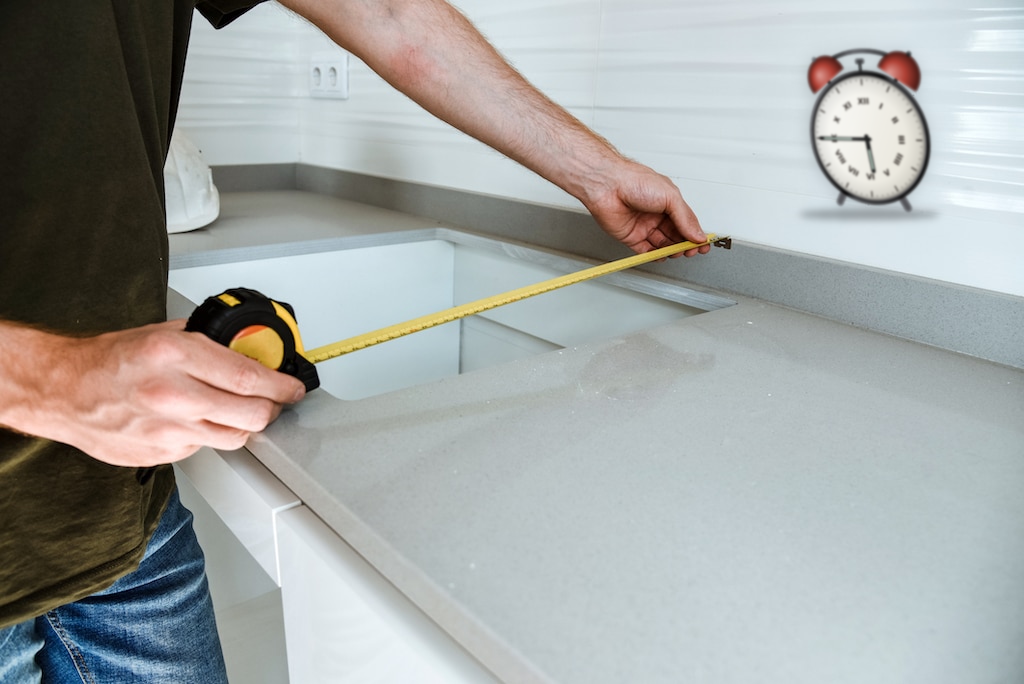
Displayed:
5,45
